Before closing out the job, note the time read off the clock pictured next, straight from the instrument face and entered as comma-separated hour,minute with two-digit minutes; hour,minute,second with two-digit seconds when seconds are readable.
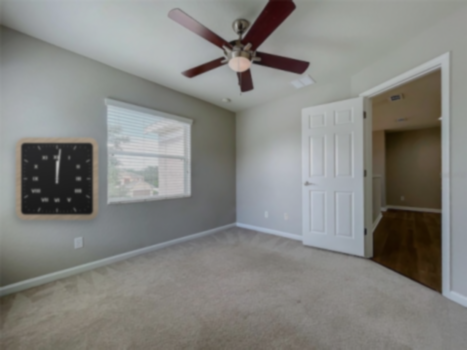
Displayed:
12,01
